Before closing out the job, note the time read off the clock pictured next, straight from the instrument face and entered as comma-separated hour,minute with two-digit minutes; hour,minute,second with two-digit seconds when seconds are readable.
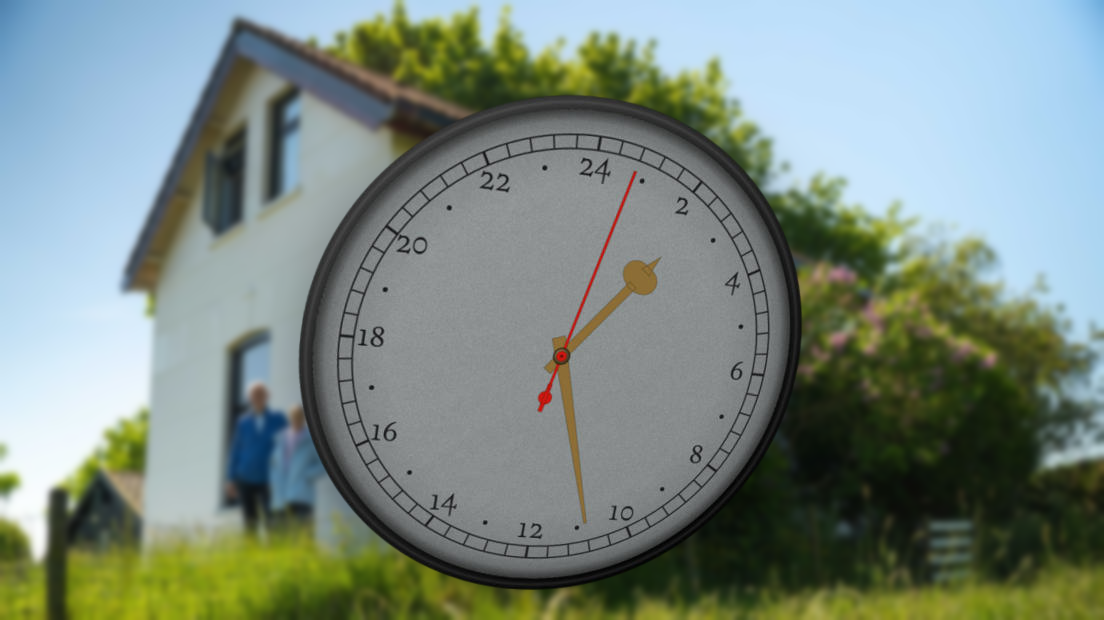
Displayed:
2,27,02
